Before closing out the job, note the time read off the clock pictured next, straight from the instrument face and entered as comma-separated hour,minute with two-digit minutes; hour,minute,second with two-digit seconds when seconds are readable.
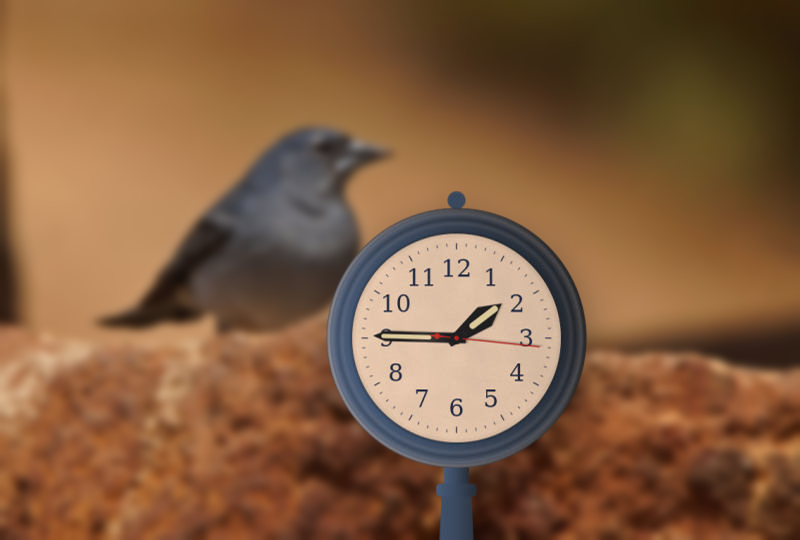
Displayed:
1,45,16
